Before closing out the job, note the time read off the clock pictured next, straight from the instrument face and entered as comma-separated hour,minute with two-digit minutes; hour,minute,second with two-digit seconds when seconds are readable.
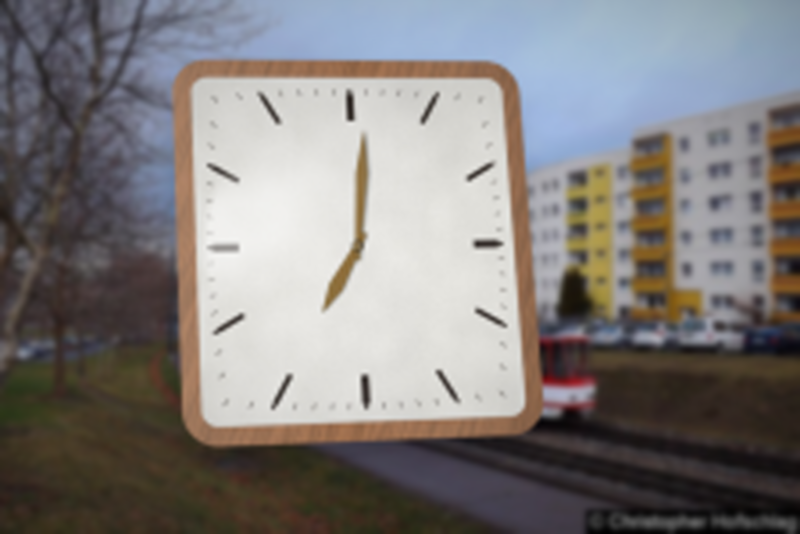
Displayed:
7,01
